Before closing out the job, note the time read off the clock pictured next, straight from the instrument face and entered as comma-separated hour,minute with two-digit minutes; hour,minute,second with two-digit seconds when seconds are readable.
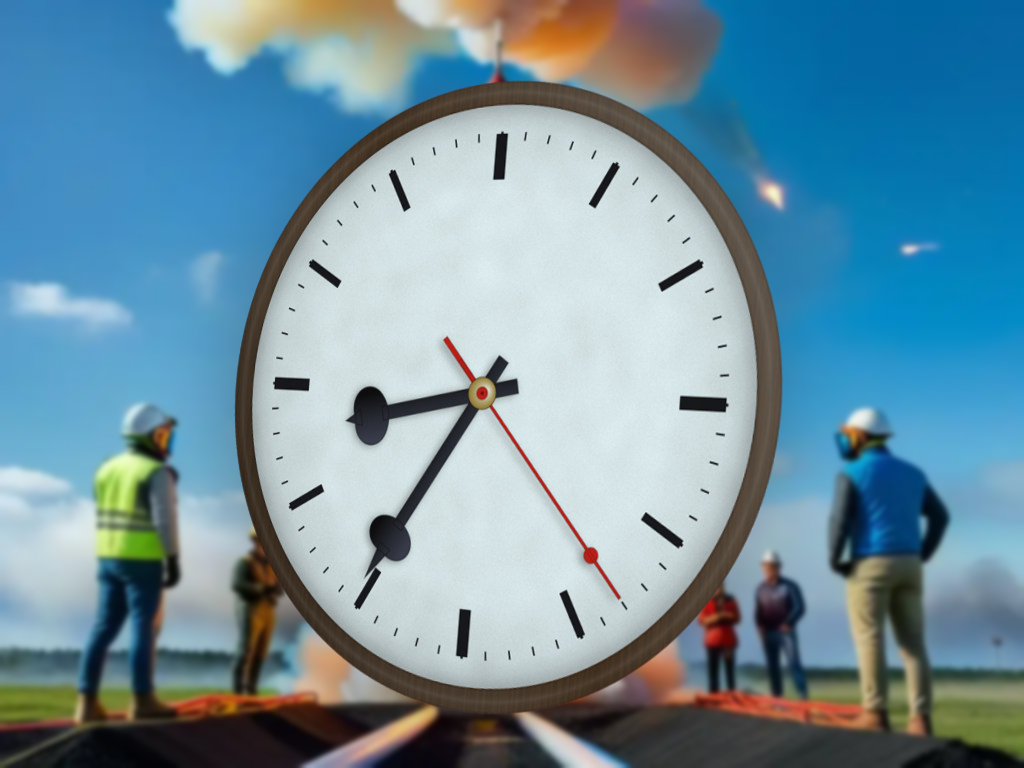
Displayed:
8,35,23
